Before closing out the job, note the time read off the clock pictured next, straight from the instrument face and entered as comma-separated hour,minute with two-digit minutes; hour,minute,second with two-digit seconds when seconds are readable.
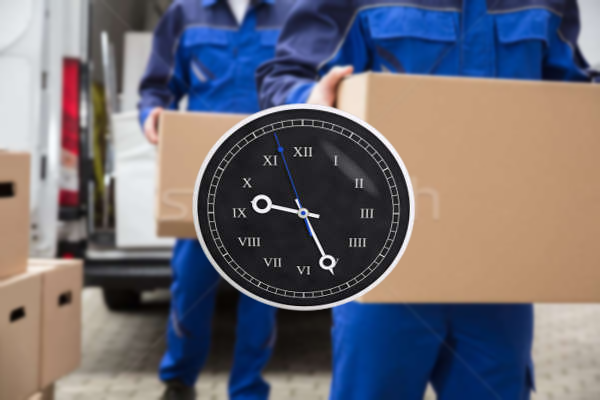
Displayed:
9,25,57
